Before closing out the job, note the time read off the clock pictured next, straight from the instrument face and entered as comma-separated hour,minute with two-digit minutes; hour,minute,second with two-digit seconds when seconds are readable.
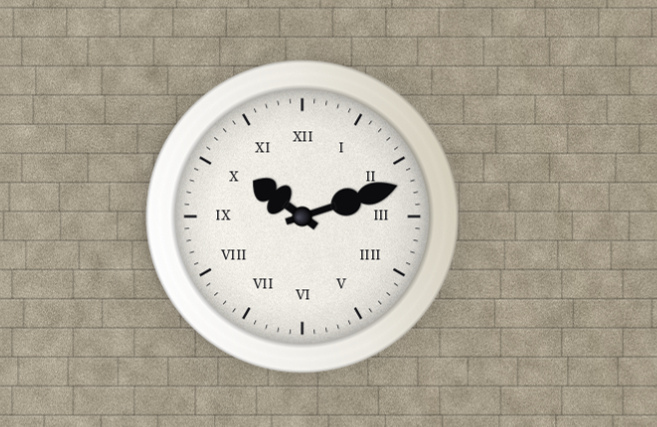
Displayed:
10,12
